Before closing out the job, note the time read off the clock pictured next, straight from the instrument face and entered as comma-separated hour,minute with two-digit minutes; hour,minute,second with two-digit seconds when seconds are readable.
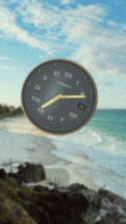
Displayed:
7,11
